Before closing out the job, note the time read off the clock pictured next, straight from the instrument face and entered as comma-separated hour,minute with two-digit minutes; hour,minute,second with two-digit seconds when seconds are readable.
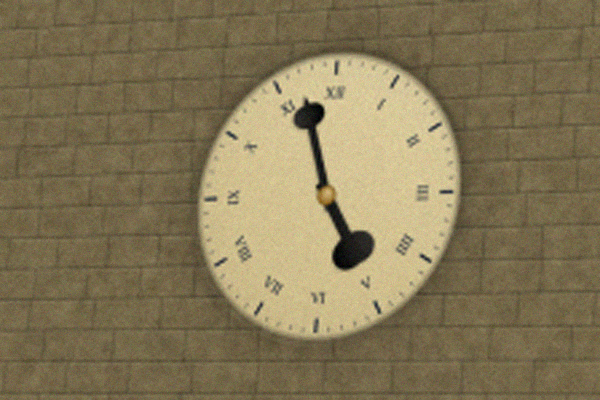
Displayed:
4,57
